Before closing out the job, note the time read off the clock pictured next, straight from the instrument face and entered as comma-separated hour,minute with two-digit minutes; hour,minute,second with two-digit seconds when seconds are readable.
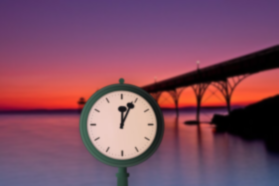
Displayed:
12,04
